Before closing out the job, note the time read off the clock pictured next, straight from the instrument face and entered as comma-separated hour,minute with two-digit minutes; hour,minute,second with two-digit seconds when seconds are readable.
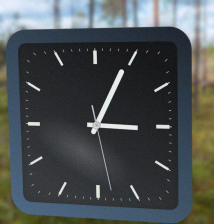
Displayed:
3,04,28
